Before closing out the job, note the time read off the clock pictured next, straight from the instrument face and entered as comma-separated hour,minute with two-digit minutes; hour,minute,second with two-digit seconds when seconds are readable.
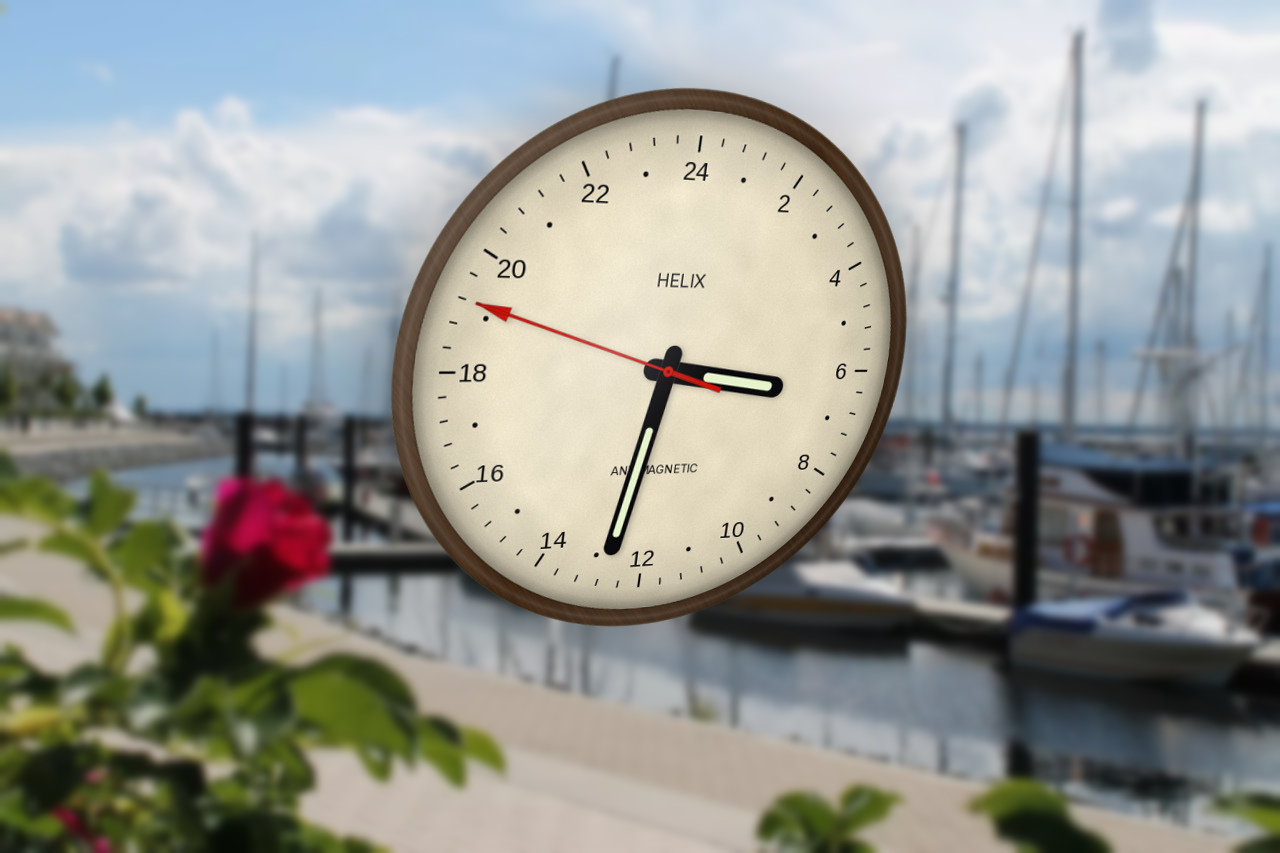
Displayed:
6,31,48
